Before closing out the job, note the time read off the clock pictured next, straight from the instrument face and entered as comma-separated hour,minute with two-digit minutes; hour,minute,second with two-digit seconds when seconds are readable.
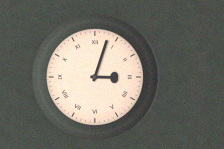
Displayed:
3,03
